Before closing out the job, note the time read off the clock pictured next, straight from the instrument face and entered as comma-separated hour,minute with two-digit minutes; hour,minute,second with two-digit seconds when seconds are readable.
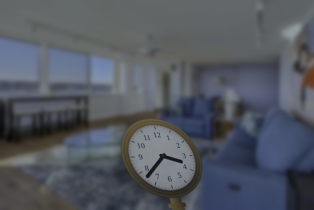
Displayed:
3,38
